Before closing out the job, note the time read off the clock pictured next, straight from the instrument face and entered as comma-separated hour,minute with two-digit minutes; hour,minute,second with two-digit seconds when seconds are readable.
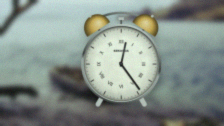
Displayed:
12,24
